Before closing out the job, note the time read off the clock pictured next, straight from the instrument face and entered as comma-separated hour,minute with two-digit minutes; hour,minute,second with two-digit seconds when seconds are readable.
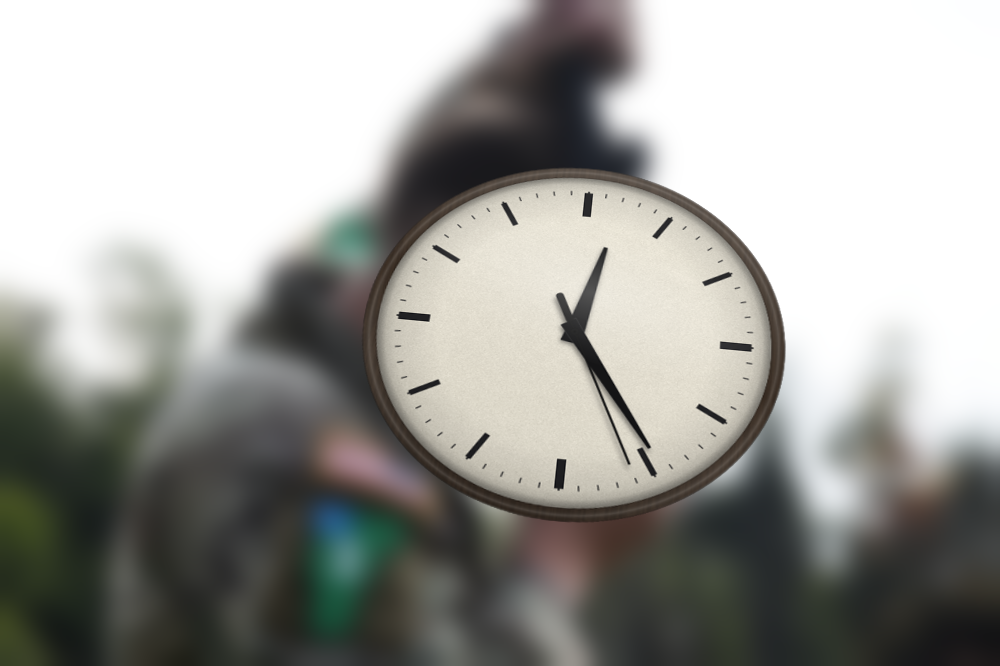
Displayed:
12,24,26
